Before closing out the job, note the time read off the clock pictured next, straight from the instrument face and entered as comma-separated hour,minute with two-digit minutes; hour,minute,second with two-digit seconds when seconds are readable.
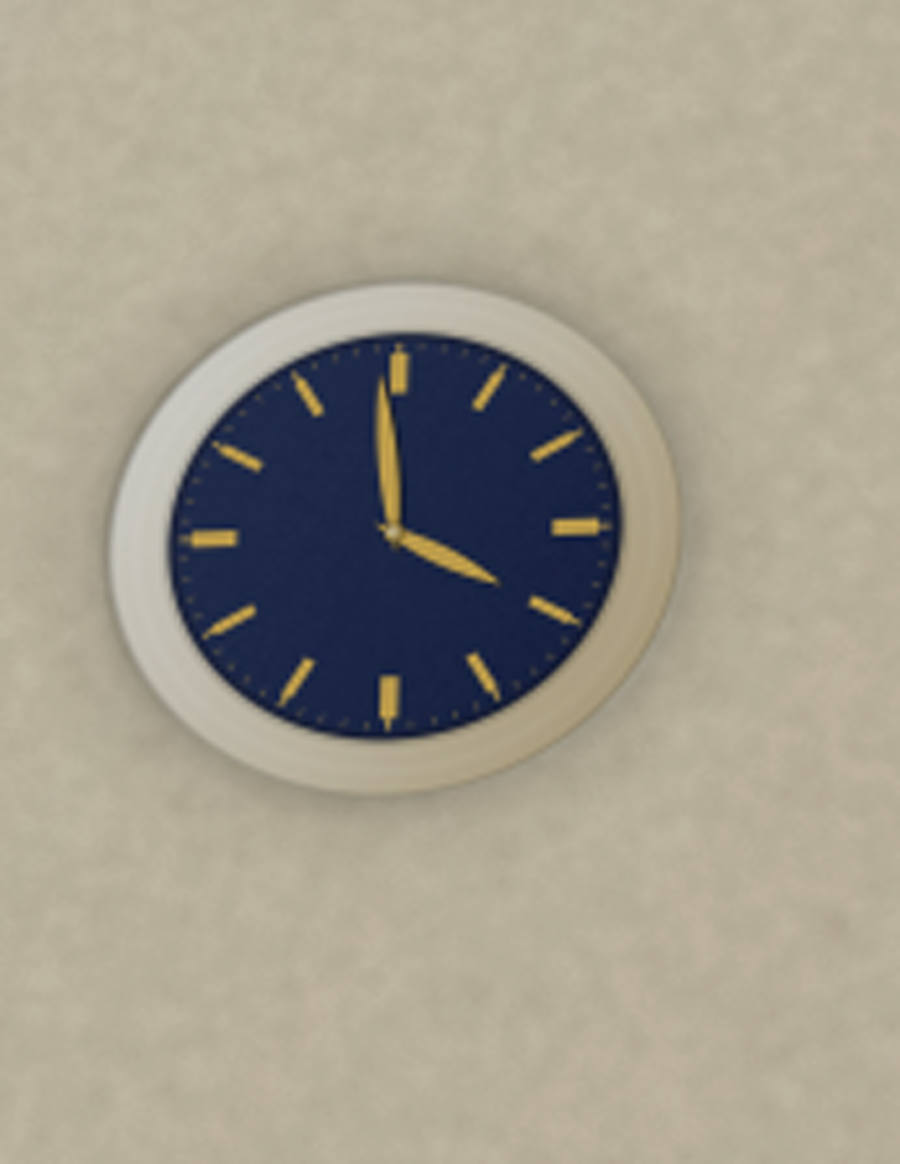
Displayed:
3,59
